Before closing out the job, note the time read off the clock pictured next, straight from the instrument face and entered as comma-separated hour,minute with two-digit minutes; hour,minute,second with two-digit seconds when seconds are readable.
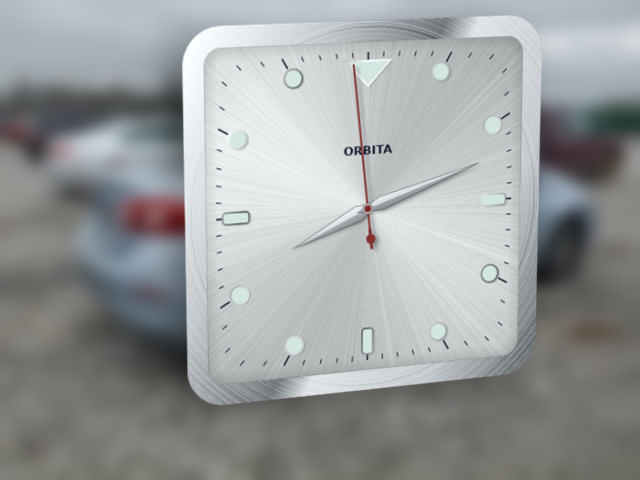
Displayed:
8,11,59
